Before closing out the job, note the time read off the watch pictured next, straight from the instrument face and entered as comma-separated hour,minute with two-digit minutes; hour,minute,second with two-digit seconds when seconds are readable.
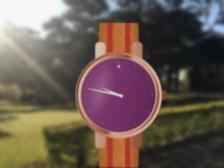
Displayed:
9,47
